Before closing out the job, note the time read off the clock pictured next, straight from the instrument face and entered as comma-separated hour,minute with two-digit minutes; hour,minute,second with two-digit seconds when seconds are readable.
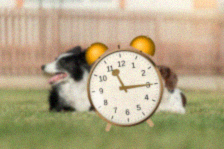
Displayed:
11,15
